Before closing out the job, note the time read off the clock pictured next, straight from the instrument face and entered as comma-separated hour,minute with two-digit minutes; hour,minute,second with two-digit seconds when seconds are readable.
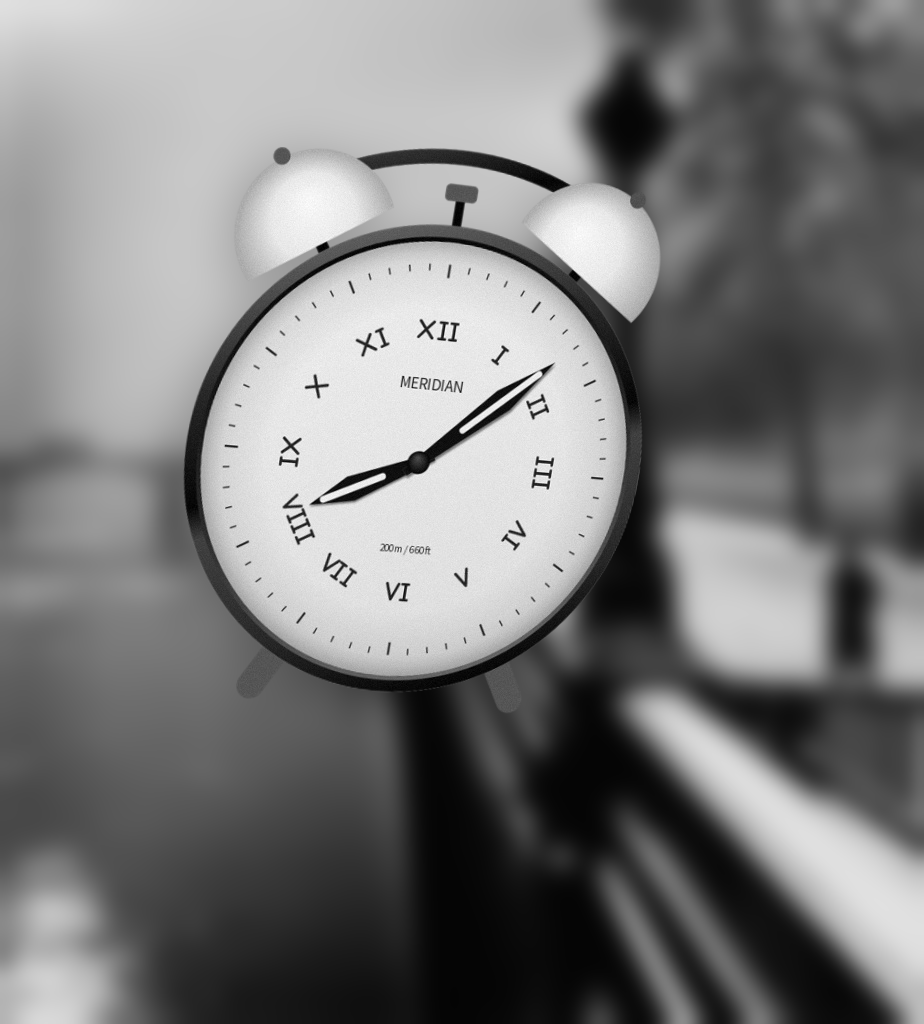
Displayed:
8,08
